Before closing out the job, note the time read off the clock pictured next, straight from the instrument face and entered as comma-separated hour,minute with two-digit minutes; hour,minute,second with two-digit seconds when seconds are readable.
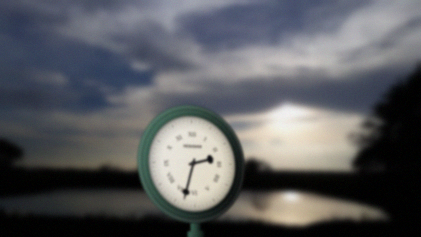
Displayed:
2,33
